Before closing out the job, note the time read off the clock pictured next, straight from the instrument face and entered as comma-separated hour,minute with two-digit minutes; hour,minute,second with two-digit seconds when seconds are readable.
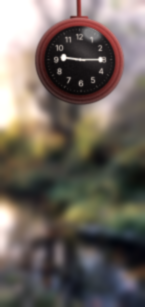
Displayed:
9,15
